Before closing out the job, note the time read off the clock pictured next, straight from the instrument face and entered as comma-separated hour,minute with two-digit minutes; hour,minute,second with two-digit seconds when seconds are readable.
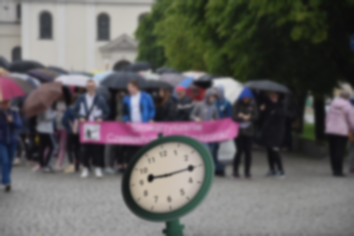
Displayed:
9,15
